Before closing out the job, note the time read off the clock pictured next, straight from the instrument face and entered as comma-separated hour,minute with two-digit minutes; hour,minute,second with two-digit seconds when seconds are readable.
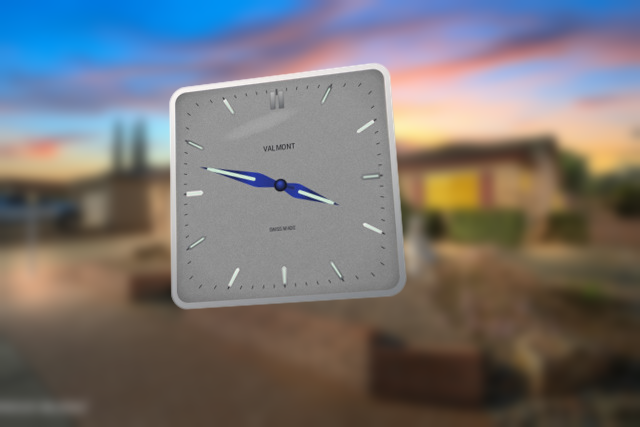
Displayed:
3,48
